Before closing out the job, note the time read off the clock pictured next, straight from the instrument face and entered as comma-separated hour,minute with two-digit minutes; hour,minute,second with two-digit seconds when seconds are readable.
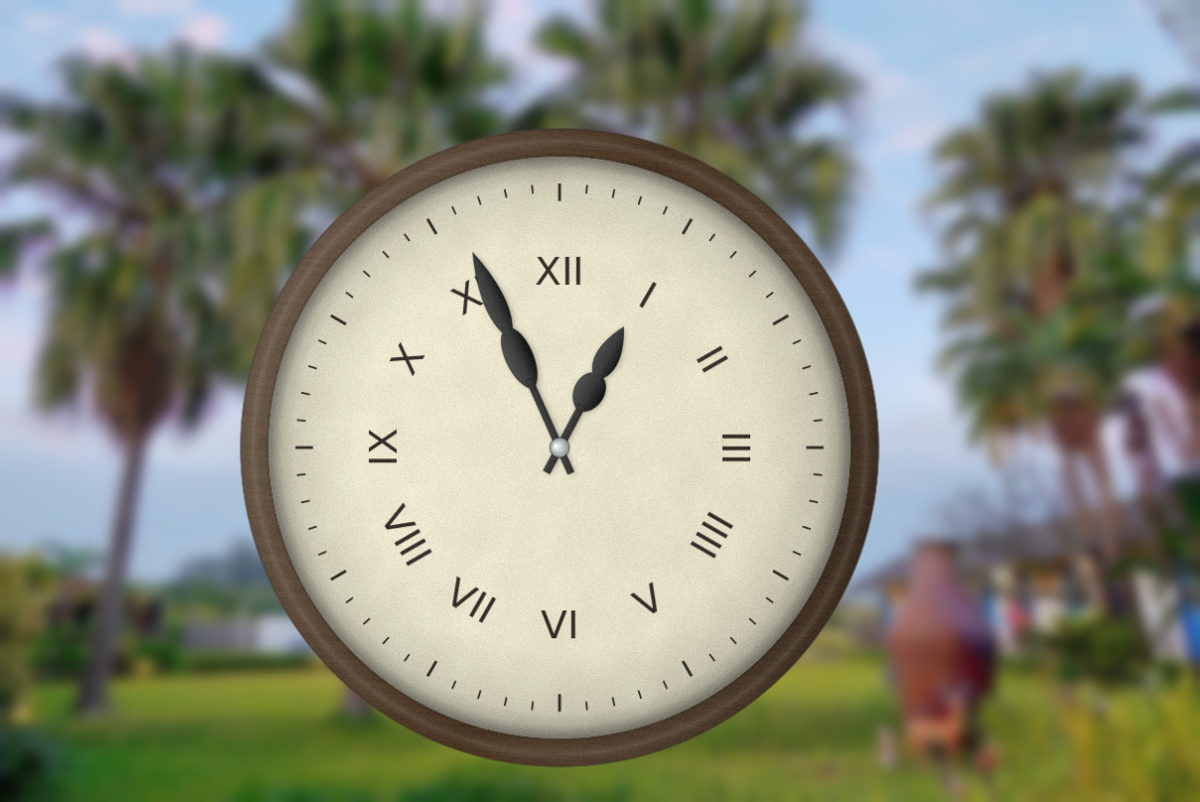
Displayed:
12,56
